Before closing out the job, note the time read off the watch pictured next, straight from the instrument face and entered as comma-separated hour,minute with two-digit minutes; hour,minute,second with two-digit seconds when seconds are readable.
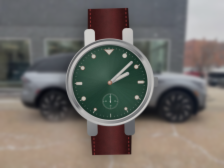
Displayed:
2,08
